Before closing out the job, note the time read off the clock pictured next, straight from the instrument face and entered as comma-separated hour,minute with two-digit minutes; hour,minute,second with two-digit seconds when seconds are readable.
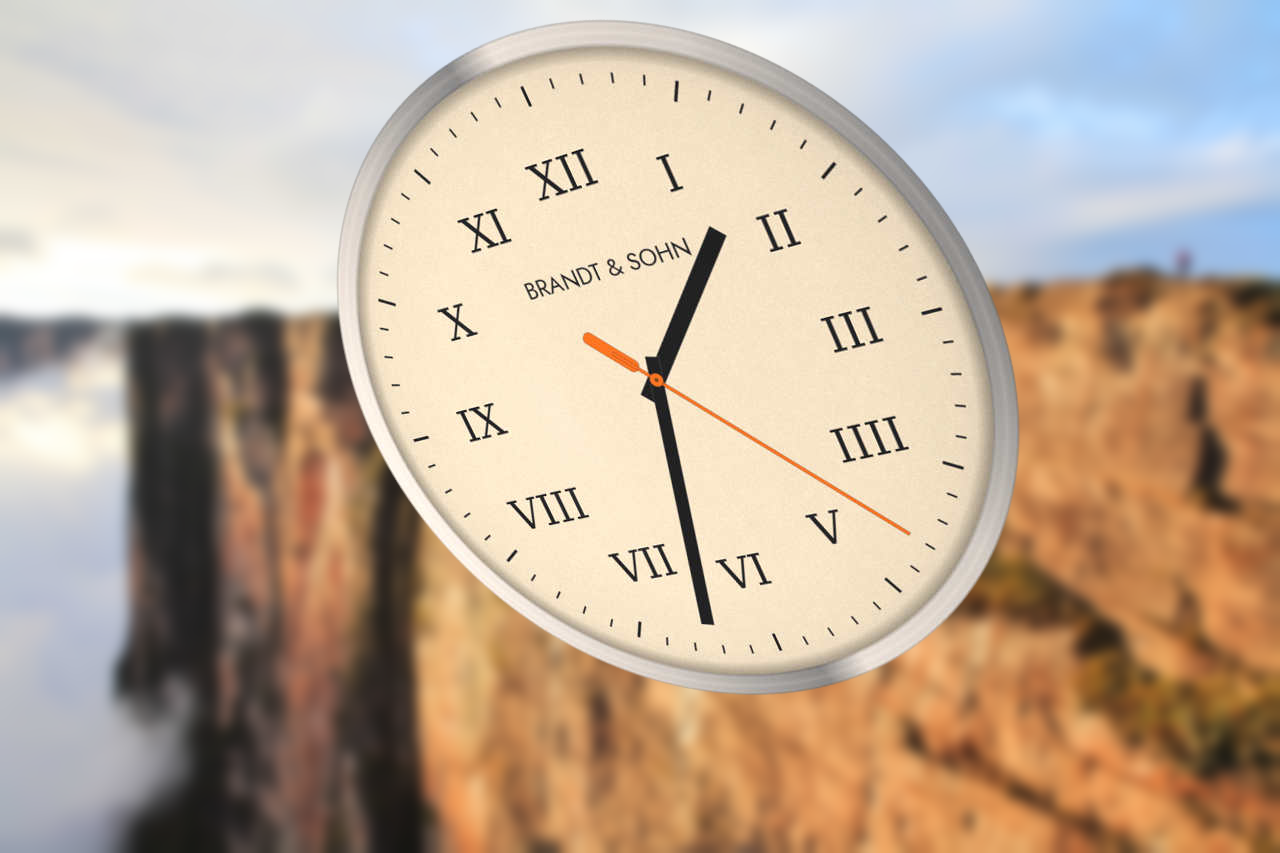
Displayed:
1,32,23
